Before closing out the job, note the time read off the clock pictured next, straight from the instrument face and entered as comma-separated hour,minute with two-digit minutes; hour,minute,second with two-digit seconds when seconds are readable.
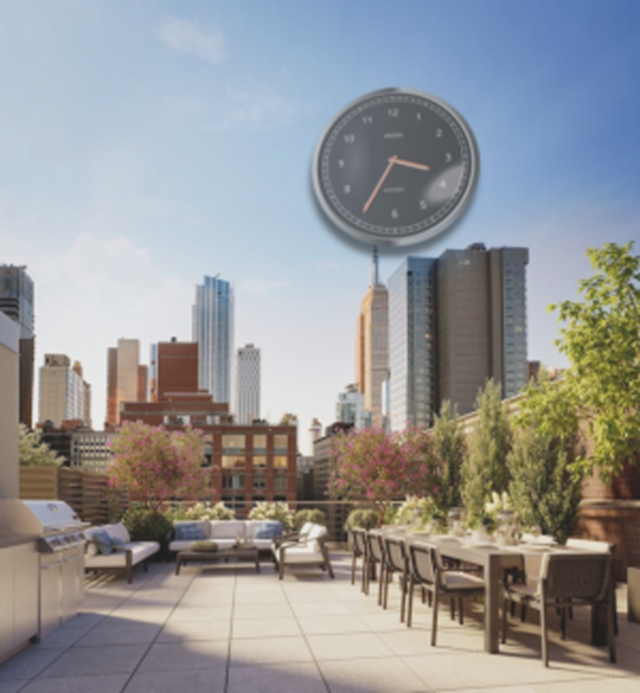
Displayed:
3,35
